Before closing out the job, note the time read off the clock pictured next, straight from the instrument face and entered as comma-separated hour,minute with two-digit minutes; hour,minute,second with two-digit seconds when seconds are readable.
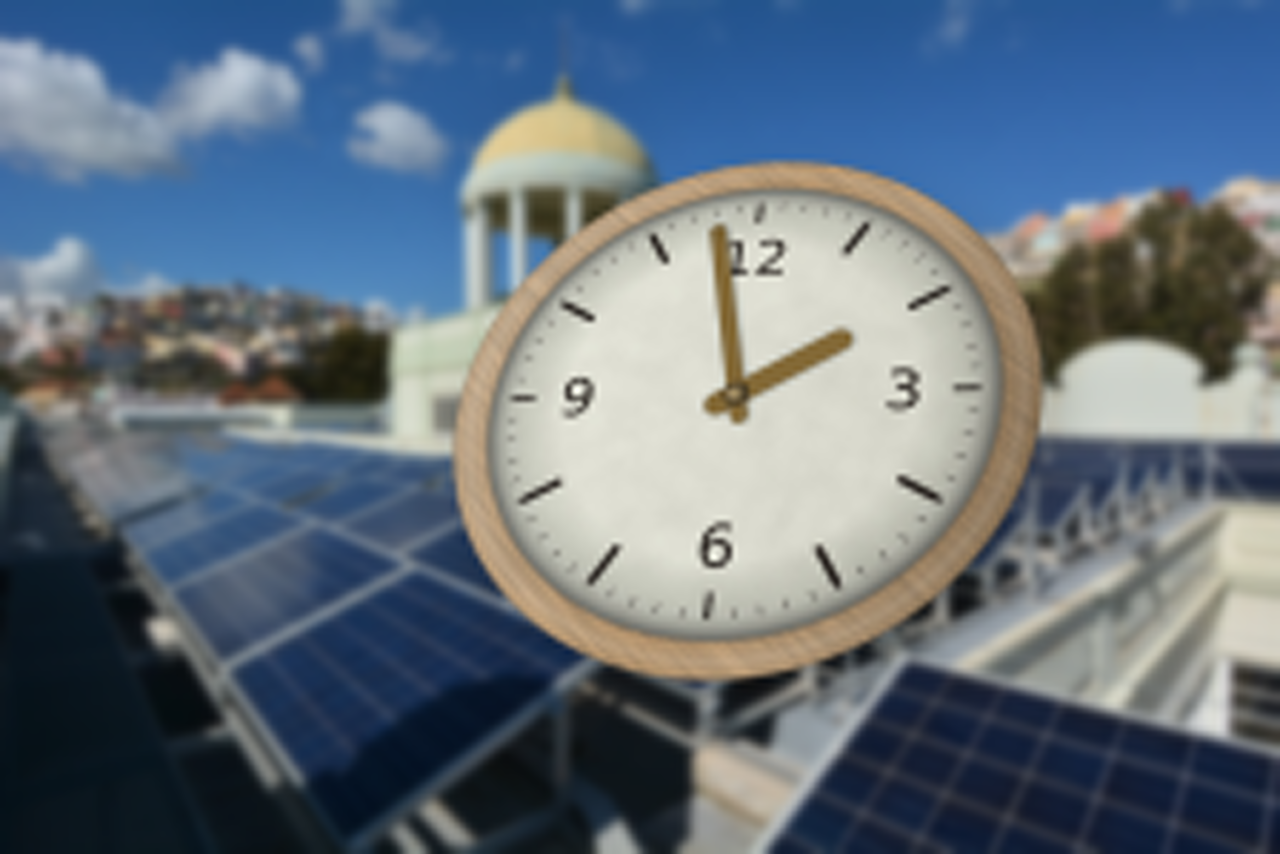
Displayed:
1,58
